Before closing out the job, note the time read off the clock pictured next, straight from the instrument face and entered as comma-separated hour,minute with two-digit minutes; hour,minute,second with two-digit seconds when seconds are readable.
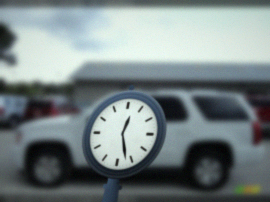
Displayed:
12,27
